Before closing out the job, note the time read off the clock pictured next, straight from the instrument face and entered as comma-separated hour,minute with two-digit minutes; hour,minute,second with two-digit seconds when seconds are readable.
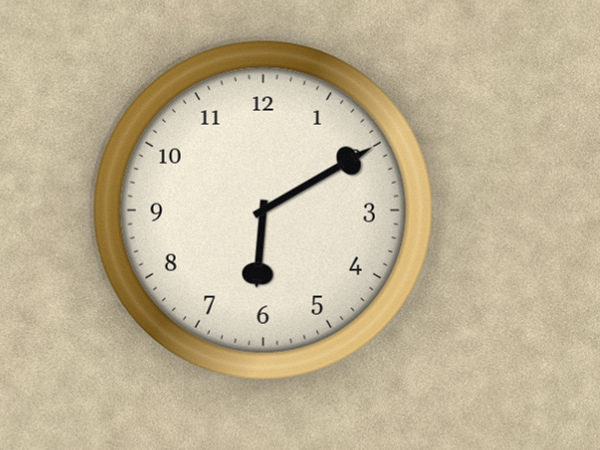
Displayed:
6,10
